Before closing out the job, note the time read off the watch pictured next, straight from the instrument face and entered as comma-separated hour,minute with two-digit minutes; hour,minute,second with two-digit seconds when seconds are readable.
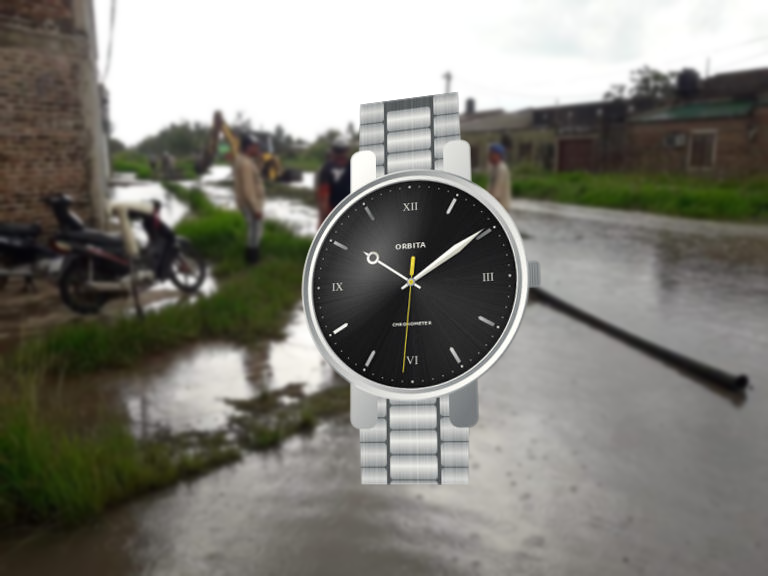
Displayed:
10,09,31
